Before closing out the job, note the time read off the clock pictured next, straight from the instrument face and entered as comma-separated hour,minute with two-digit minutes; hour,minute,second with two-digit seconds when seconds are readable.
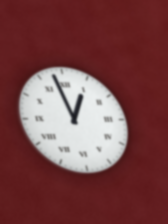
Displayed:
12,58
